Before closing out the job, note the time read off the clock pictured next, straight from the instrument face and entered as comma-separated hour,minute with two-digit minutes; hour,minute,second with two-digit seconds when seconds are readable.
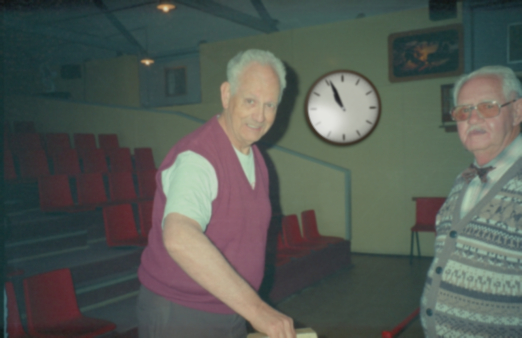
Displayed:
10,56
